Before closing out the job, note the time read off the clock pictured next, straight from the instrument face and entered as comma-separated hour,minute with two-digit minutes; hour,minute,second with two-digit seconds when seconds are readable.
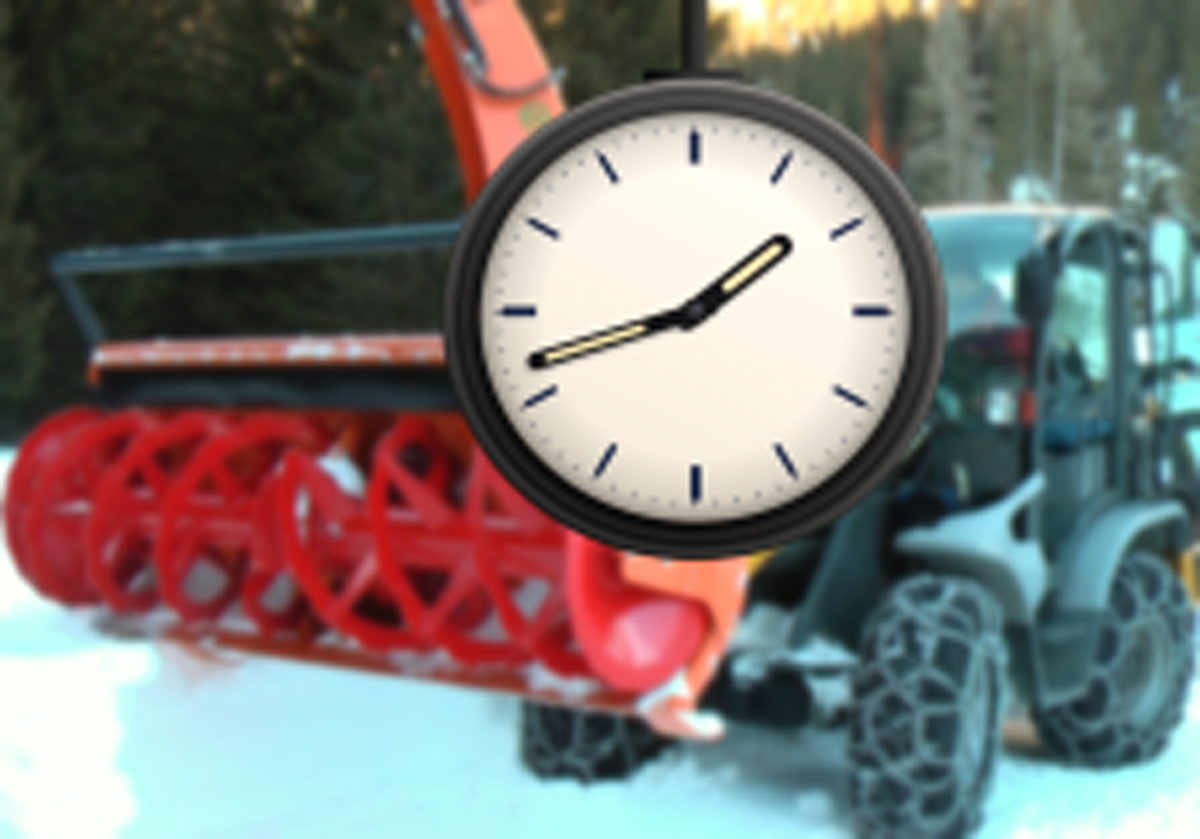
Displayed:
1,42
